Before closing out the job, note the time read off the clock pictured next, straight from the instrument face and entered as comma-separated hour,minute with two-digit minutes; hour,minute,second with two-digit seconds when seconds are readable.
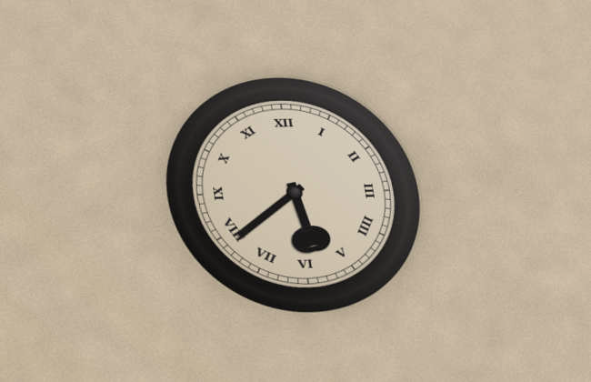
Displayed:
5,39
